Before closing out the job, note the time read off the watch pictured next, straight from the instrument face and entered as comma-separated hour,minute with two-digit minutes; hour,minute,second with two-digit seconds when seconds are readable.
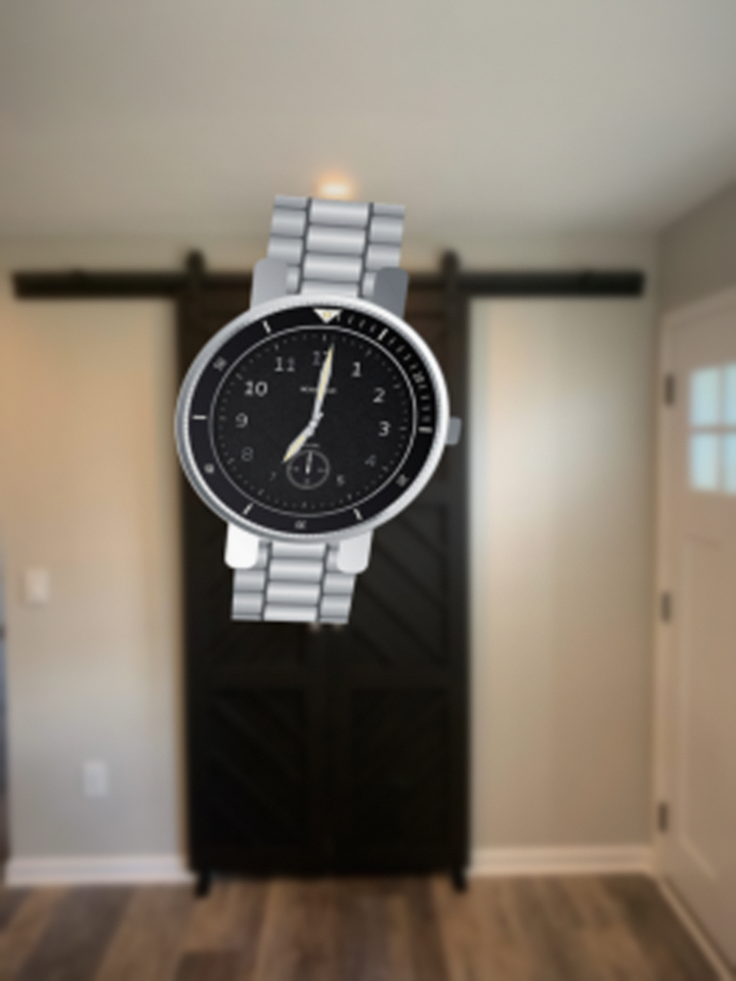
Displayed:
7,01
